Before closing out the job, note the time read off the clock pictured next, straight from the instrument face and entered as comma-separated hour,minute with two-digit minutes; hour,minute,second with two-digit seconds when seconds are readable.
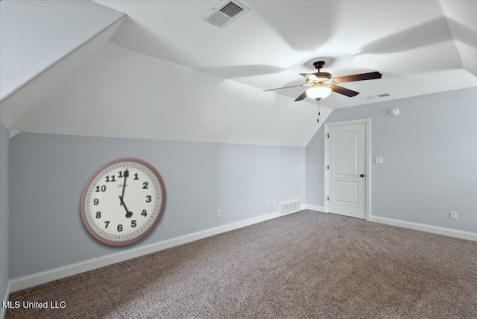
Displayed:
5,01
